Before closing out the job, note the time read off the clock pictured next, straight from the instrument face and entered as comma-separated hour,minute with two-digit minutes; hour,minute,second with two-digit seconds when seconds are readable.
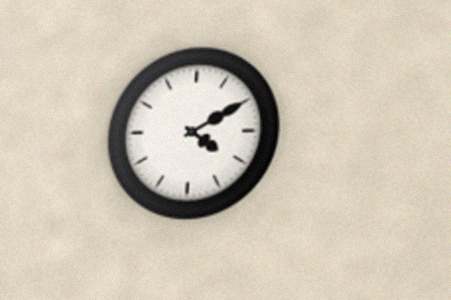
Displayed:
4,10
